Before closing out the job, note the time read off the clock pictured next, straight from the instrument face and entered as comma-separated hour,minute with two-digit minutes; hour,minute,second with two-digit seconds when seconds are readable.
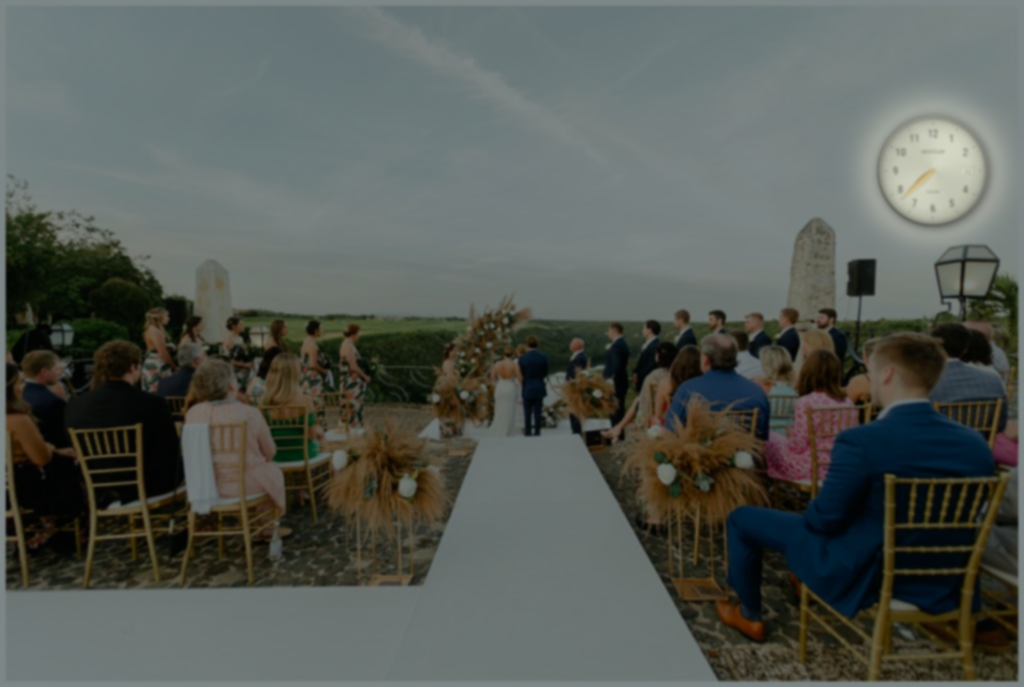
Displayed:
7,38
